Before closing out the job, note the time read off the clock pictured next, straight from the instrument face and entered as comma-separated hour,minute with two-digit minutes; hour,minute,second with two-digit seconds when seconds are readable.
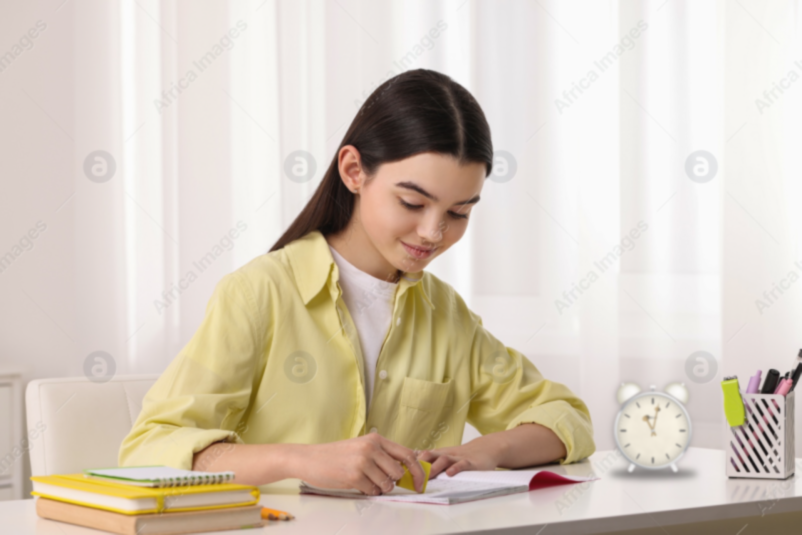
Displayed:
11,02
